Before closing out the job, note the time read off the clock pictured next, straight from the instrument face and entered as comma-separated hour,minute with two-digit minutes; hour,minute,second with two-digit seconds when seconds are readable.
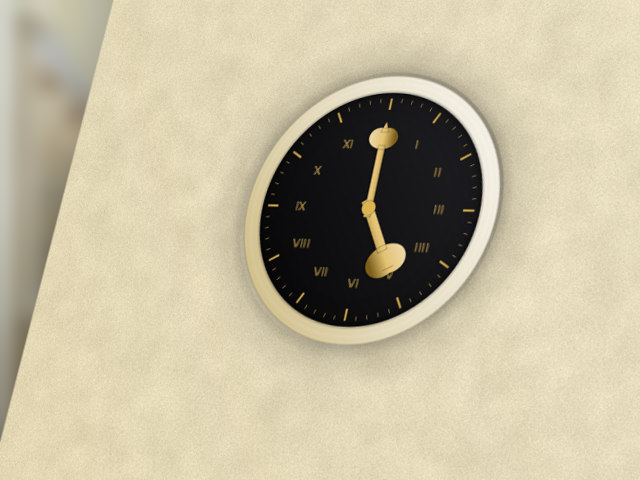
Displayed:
5,00
